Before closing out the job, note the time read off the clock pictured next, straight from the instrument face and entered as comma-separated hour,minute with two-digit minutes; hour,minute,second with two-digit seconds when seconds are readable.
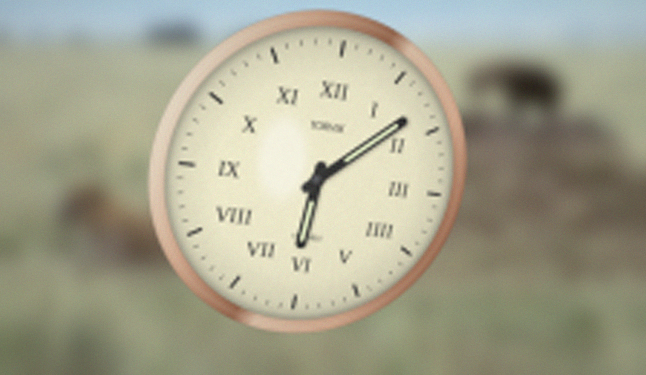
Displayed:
6,08
